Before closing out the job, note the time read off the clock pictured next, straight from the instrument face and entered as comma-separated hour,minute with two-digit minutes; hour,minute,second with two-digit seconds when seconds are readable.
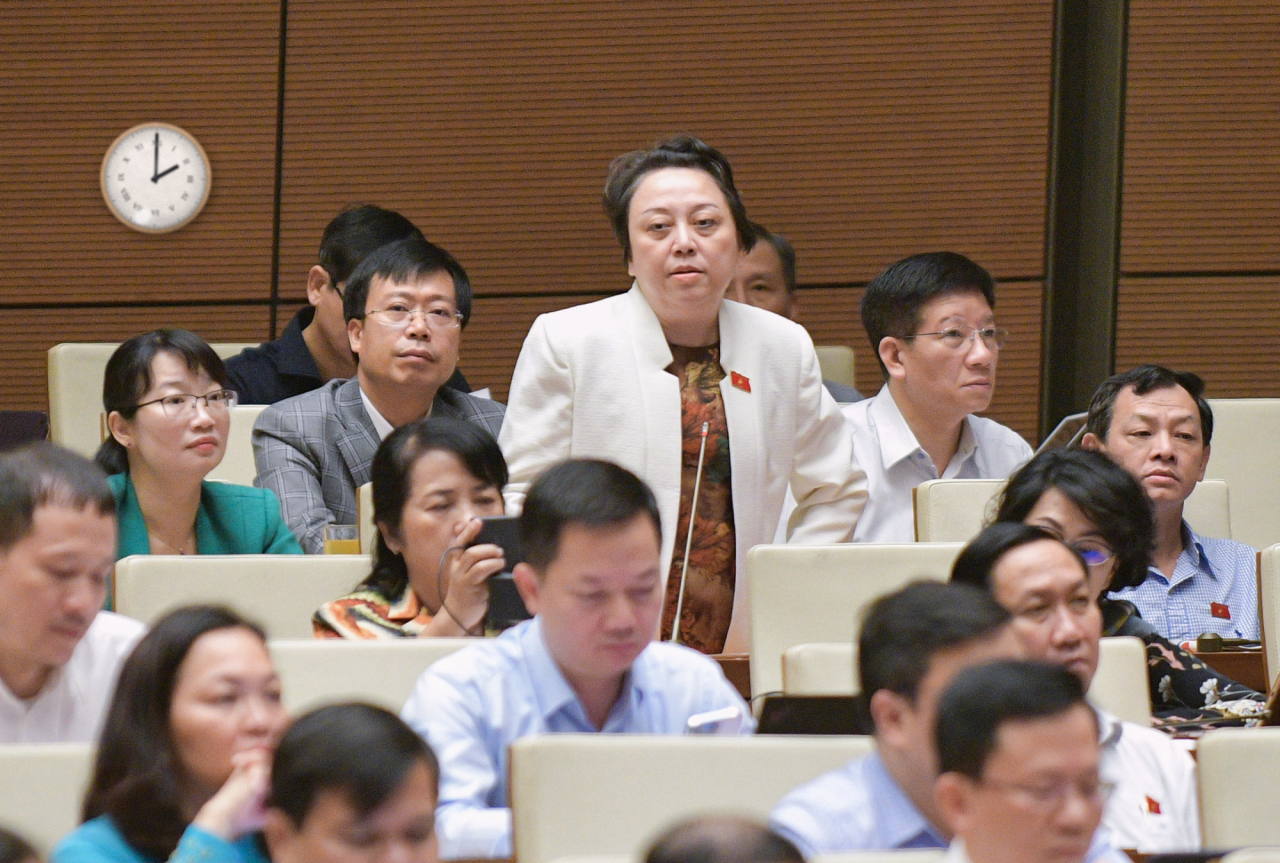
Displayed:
2,00
